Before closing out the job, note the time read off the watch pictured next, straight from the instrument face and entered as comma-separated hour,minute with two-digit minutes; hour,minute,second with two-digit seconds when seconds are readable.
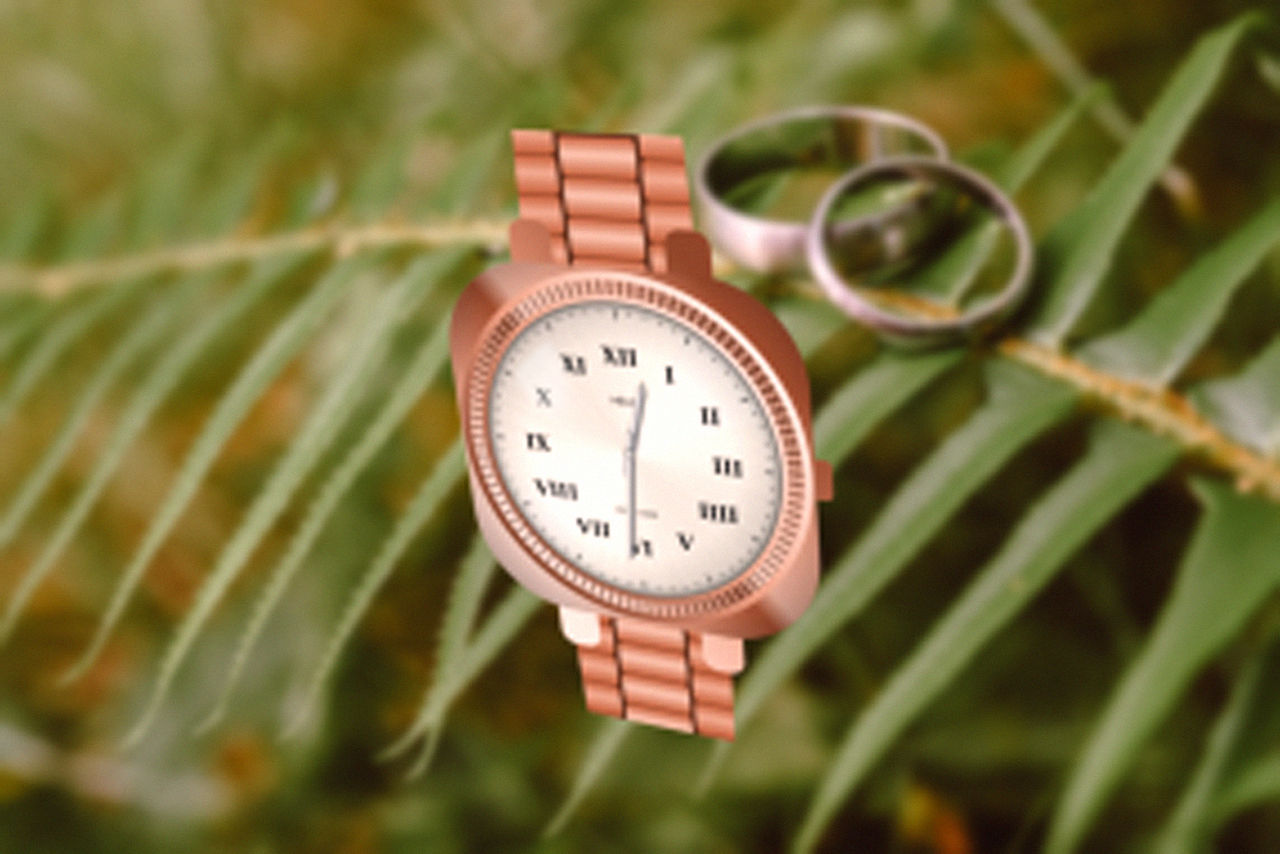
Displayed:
12,31
